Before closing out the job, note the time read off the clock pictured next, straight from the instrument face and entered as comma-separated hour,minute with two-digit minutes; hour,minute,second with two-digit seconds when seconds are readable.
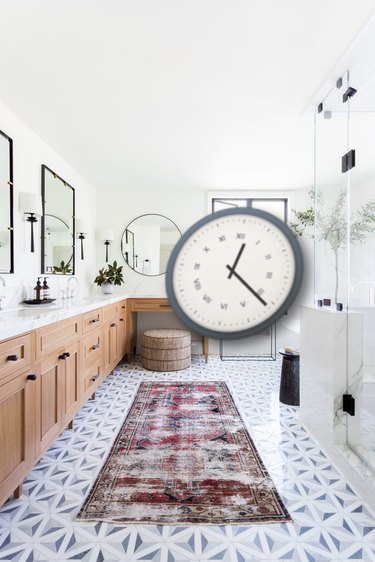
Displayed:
12,21
